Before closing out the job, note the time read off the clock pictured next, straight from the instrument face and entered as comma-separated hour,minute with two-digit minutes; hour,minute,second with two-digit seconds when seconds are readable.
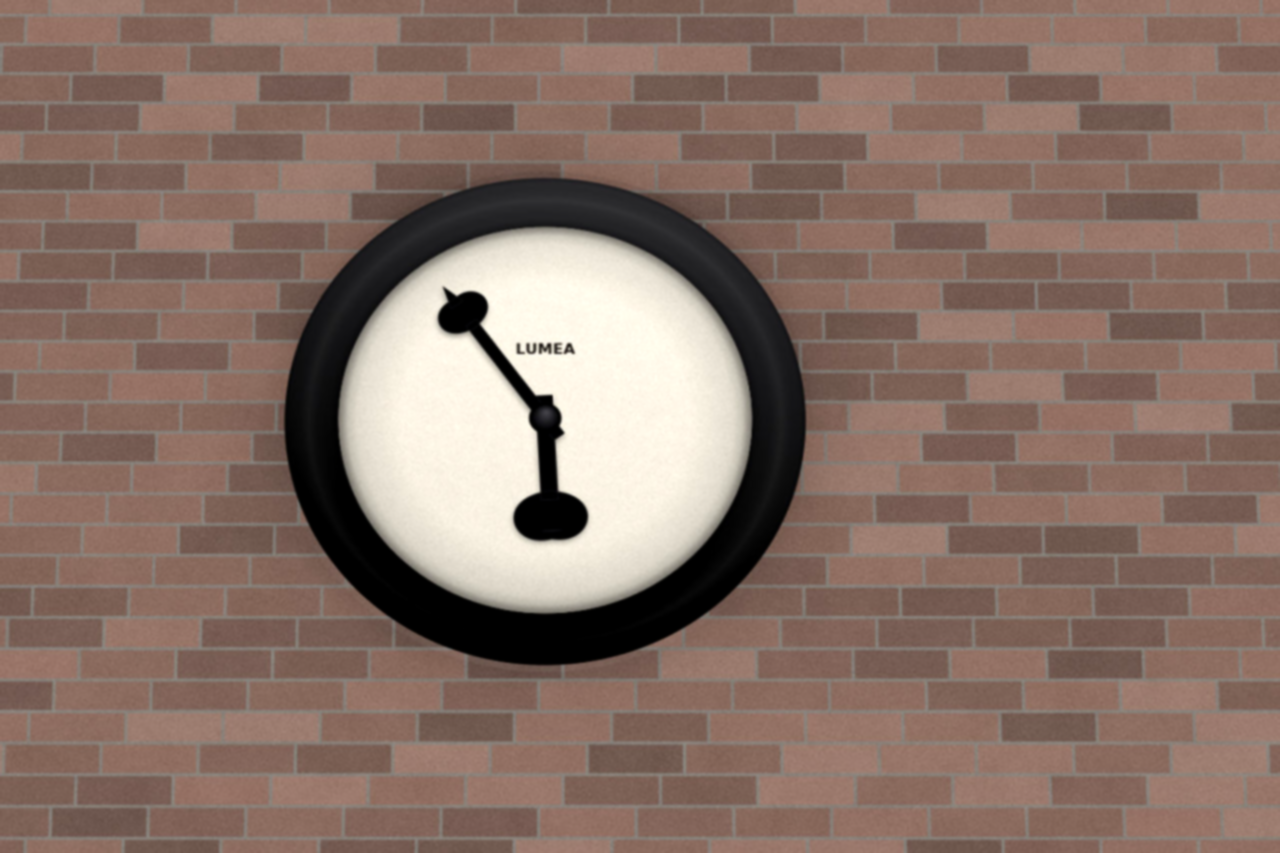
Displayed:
5,54
